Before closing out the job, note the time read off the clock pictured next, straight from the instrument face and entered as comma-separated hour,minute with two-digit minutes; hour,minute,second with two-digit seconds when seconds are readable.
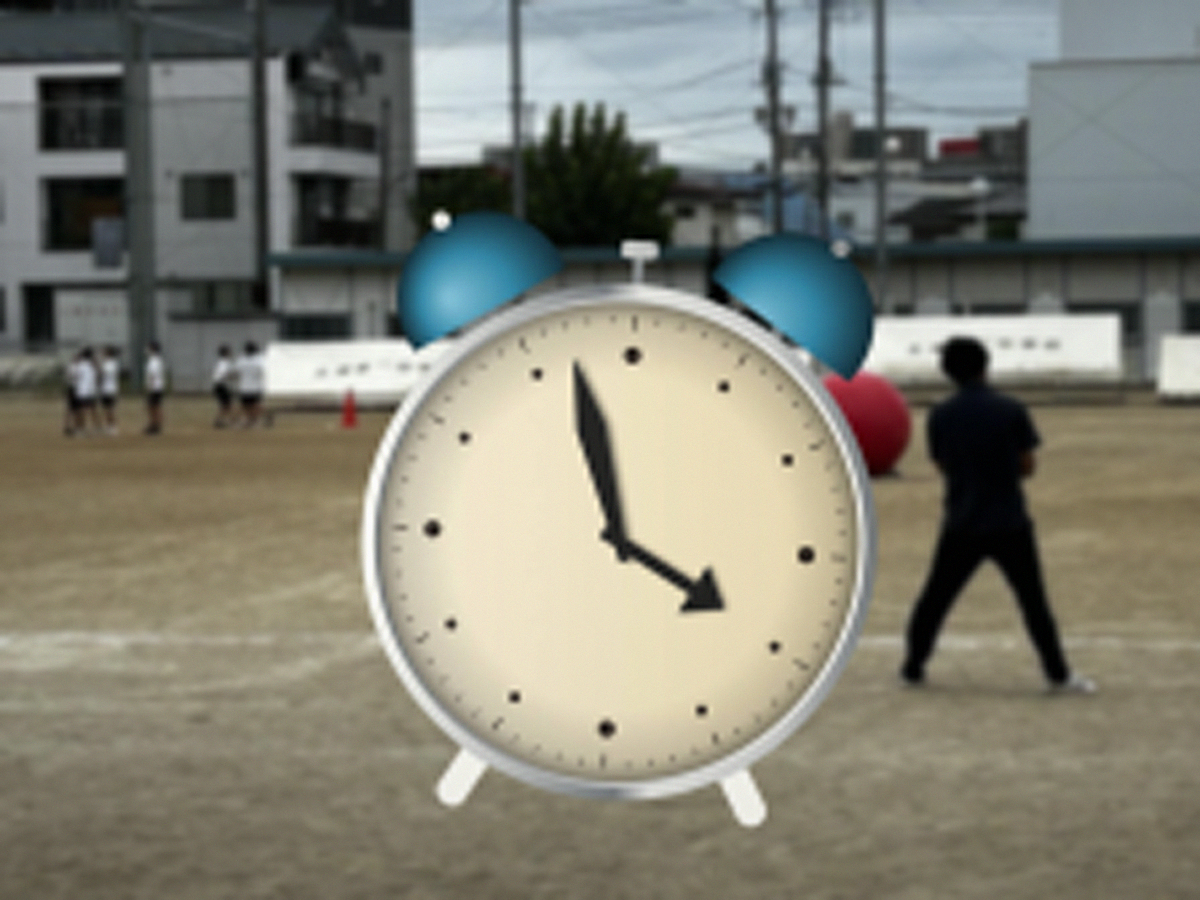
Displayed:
3,57
